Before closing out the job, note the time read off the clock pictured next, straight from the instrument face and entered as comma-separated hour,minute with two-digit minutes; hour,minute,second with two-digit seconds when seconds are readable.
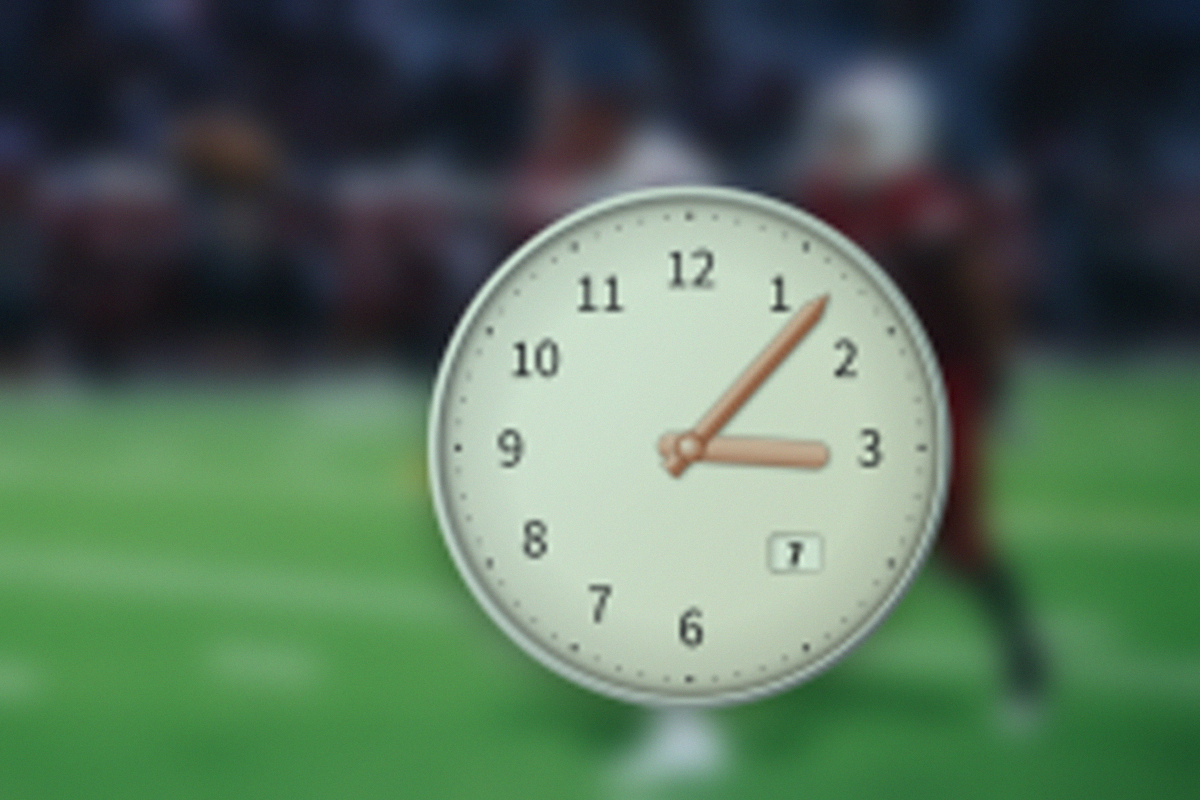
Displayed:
3,07
